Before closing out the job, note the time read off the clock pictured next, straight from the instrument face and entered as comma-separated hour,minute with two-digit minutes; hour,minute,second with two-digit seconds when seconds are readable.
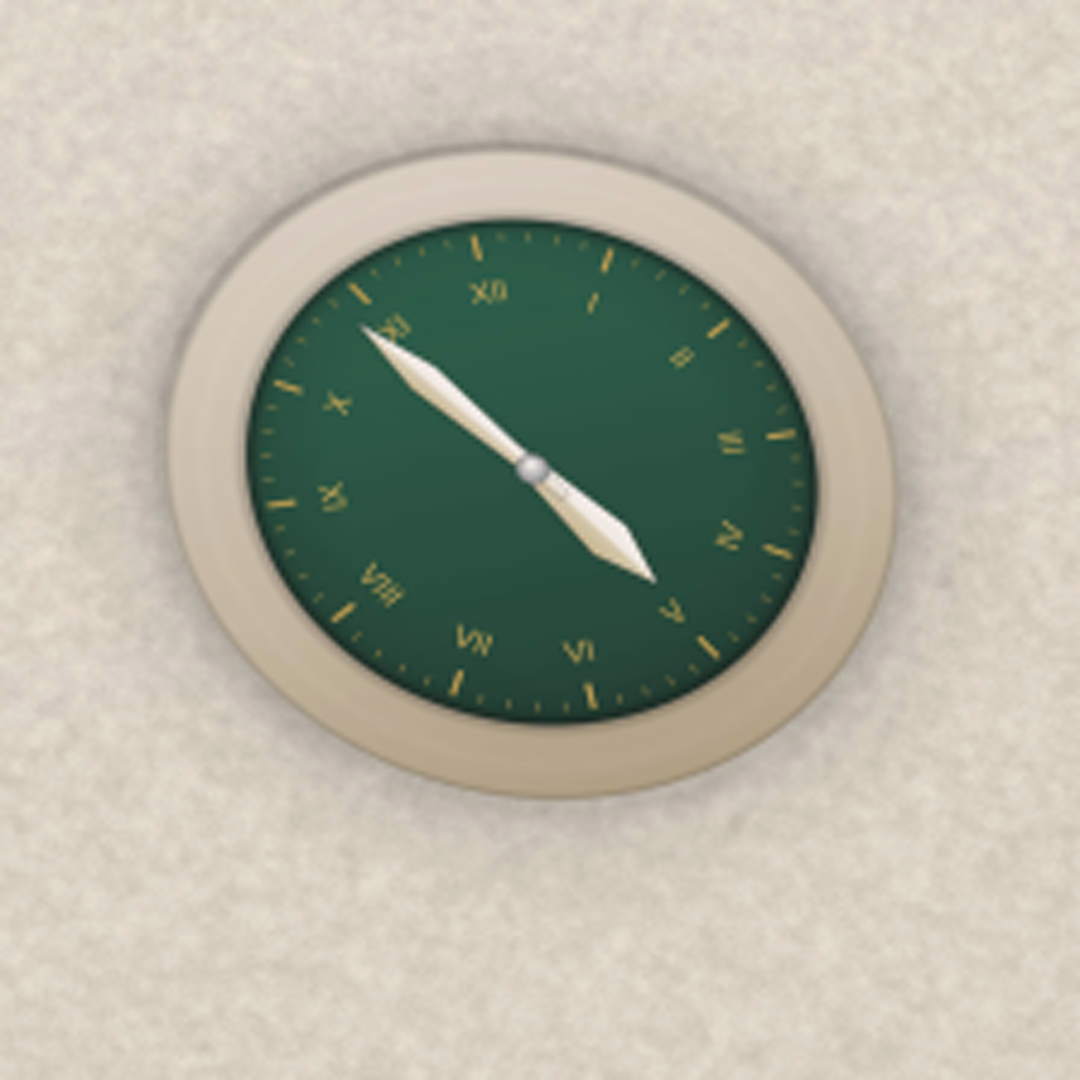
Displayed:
4,54
